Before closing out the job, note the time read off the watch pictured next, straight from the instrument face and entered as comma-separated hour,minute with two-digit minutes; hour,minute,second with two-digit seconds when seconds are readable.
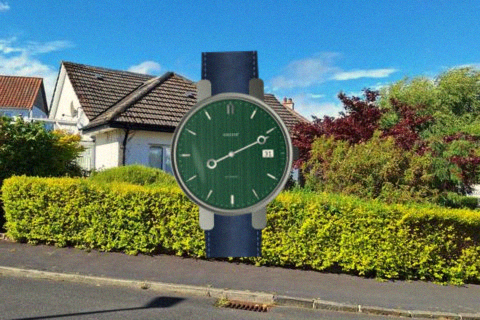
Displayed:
8,11
